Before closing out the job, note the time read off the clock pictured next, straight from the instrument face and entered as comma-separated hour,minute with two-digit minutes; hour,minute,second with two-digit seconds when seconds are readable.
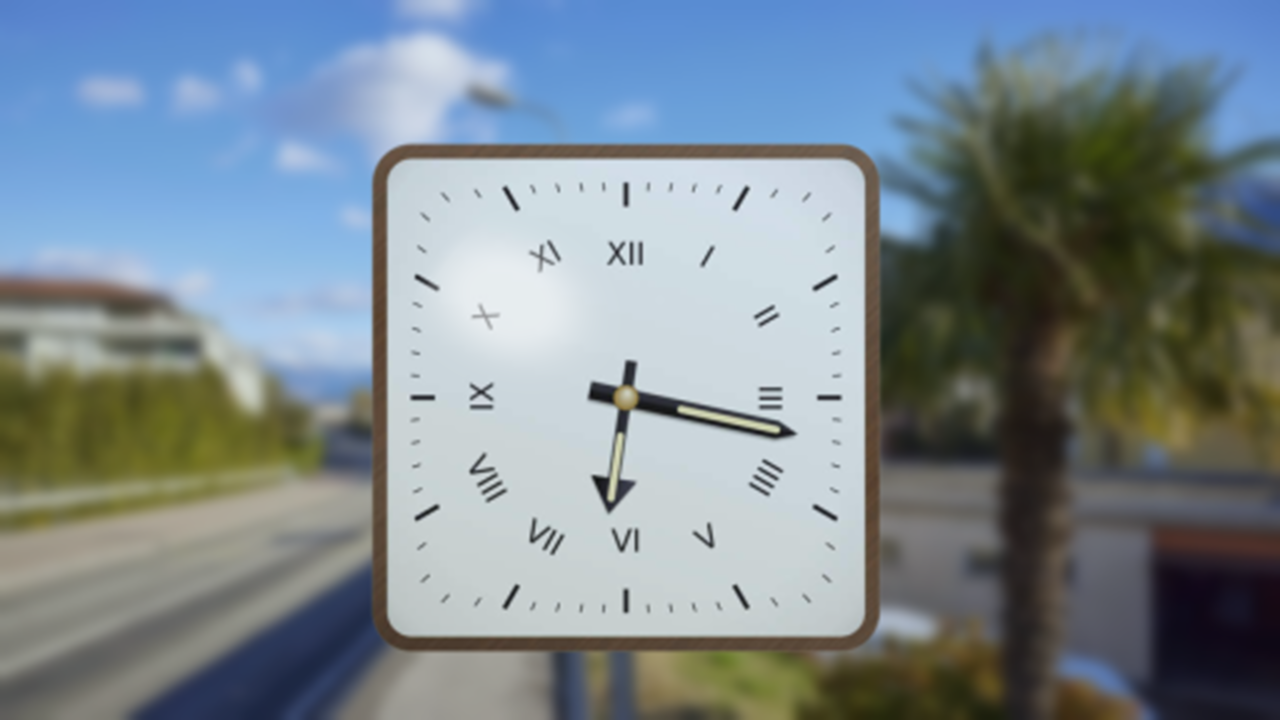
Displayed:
6,17
